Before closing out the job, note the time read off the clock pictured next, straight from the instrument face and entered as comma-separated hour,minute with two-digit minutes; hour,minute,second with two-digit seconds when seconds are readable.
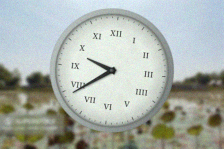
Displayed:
9,39
